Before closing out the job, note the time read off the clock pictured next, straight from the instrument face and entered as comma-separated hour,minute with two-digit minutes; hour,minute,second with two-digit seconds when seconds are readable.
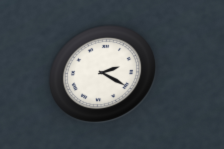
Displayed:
2,20
